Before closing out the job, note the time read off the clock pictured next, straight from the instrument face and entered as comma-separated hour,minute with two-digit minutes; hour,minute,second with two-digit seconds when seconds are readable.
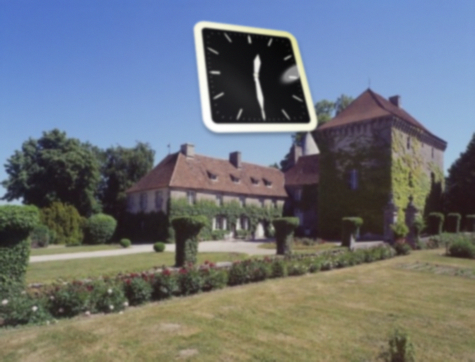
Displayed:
12,30
